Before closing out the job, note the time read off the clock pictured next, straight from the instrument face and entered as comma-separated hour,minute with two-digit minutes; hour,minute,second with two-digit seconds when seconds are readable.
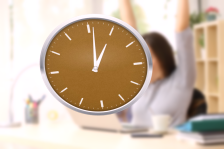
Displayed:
1,01
